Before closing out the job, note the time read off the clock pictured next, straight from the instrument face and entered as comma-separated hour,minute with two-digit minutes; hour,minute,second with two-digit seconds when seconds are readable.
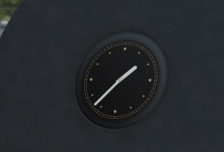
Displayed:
1,37
